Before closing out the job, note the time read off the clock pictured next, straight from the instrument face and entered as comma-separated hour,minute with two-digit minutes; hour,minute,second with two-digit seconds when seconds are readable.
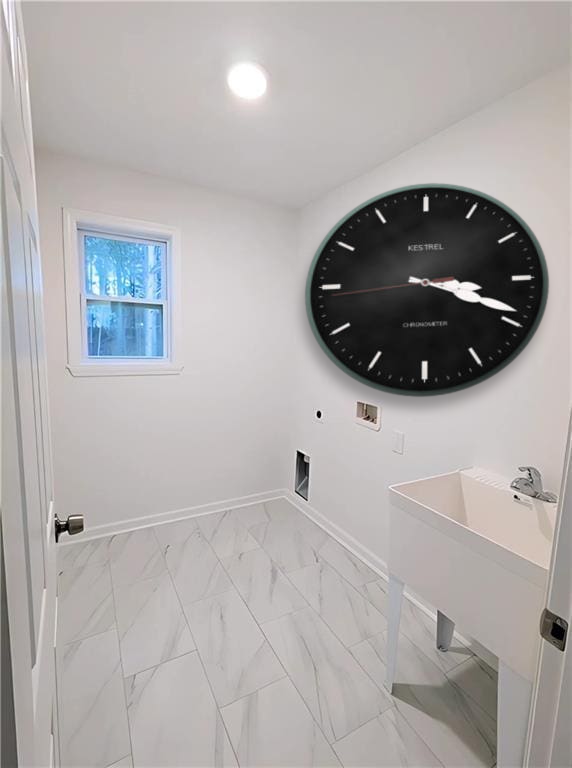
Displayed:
3,18,44
